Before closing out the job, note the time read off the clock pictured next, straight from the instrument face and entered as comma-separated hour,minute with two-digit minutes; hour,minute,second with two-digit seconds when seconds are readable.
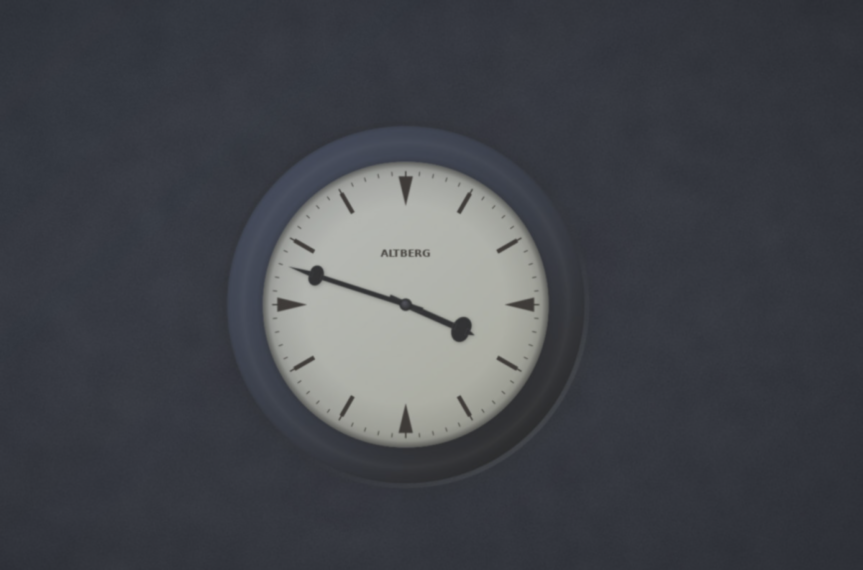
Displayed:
3,48
